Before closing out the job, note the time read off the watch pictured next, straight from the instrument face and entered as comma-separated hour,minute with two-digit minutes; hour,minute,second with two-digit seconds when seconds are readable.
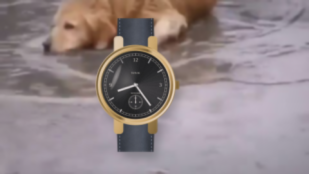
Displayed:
8,24
